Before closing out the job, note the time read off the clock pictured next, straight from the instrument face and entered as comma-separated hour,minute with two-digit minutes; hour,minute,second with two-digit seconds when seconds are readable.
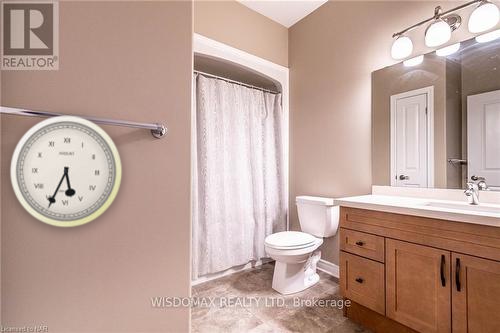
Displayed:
5,34
